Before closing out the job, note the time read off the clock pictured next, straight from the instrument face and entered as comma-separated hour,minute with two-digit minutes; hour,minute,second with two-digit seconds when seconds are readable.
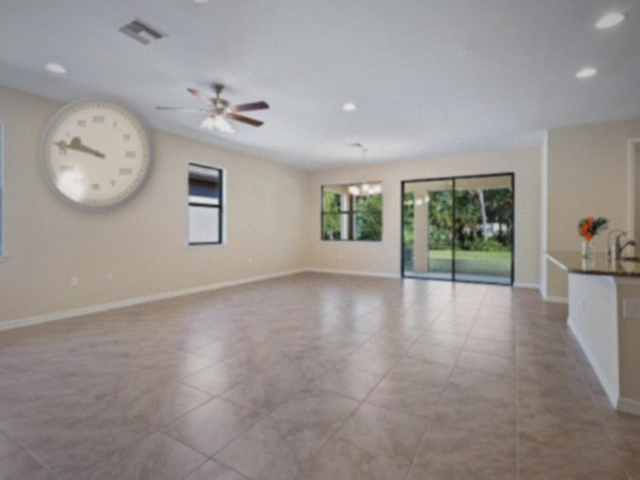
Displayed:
9,47
